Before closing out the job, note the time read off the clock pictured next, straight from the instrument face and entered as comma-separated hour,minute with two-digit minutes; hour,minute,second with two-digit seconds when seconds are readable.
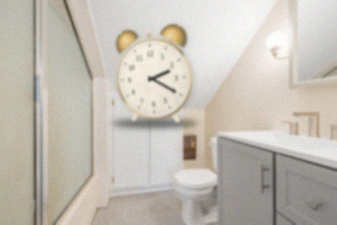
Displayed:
2,20
